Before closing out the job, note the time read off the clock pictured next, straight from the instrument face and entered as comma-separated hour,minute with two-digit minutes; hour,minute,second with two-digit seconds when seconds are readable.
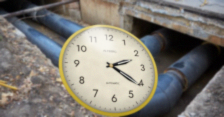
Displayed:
2,21
